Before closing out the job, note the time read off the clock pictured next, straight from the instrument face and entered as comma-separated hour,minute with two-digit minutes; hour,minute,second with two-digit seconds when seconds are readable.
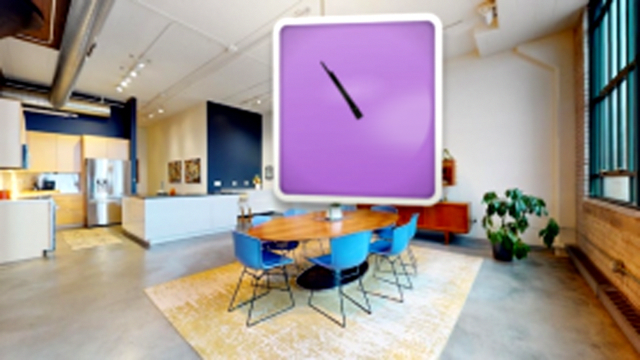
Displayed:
10,54
